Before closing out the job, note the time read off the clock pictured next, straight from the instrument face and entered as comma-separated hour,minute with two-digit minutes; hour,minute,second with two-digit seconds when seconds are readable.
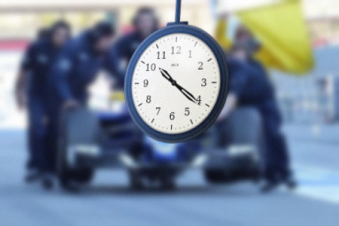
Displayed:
10,21
